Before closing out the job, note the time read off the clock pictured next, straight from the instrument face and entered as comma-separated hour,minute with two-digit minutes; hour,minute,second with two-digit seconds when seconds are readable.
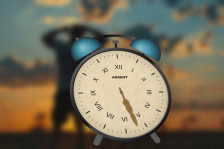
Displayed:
5,27
